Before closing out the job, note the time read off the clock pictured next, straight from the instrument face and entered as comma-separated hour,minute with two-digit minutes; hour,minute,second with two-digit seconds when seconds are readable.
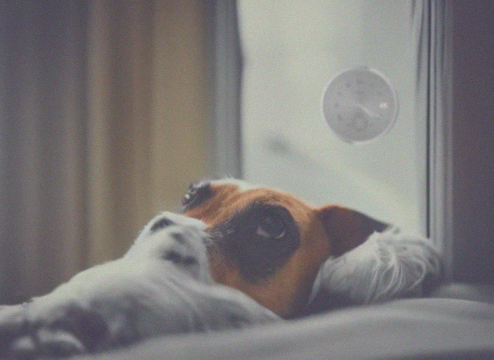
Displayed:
4,20
